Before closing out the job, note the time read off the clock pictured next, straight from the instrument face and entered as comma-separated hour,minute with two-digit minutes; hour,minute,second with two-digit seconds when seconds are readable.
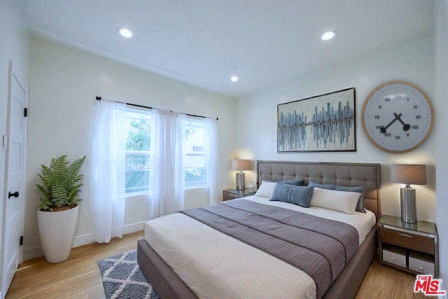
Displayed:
4,38
